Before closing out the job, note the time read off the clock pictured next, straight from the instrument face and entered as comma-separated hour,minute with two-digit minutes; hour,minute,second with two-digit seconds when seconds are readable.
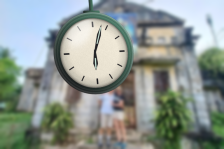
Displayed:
6,03
